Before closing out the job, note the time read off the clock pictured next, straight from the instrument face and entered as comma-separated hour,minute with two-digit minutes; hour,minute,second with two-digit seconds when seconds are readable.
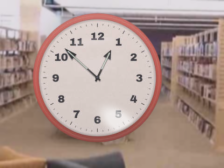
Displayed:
12,52
